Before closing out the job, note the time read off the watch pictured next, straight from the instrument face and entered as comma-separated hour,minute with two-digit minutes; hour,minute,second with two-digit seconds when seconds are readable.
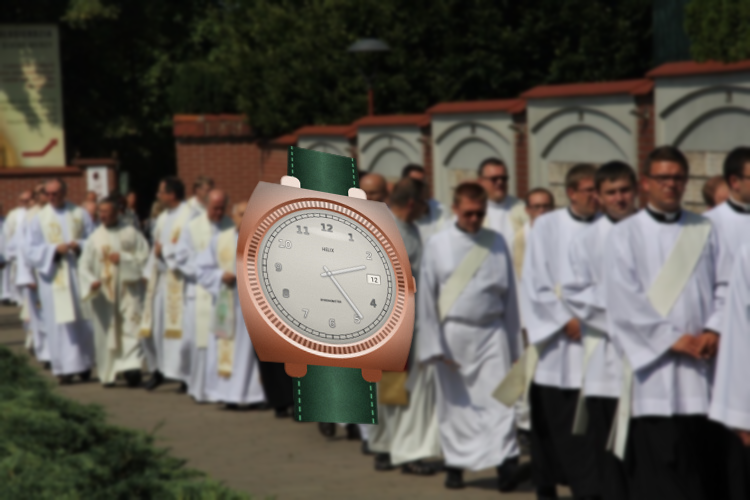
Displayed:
2,24
